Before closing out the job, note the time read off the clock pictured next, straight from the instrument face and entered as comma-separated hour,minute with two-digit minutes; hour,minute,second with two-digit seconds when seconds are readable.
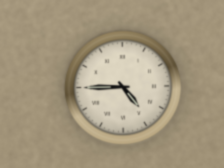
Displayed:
4,45
